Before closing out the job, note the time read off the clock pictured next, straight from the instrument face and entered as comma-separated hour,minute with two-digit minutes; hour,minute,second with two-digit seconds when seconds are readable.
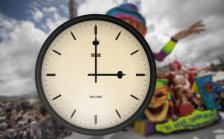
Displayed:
3,00
